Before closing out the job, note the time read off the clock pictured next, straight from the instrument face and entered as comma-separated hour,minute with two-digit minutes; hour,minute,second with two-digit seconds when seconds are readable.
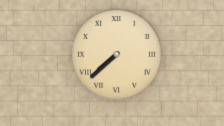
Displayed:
7,38
